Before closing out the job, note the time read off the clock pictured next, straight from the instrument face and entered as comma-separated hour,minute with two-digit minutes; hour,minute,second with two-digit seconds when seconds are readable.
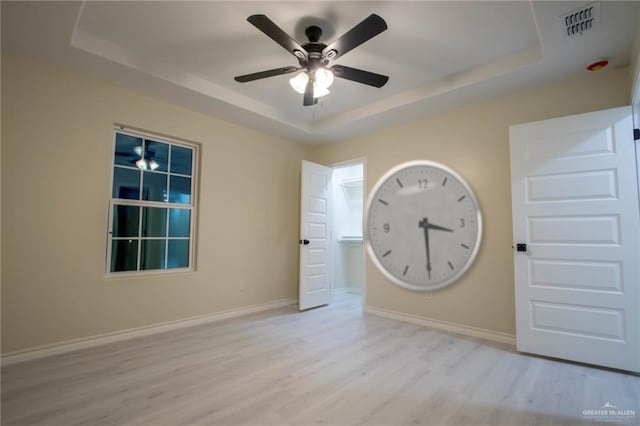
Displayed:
3,30
